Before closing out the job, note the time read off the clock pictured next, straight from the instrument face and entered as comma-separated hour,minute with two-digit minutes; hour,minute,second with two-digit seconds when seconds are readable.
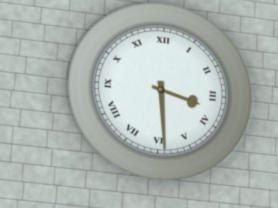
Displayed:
3,29
